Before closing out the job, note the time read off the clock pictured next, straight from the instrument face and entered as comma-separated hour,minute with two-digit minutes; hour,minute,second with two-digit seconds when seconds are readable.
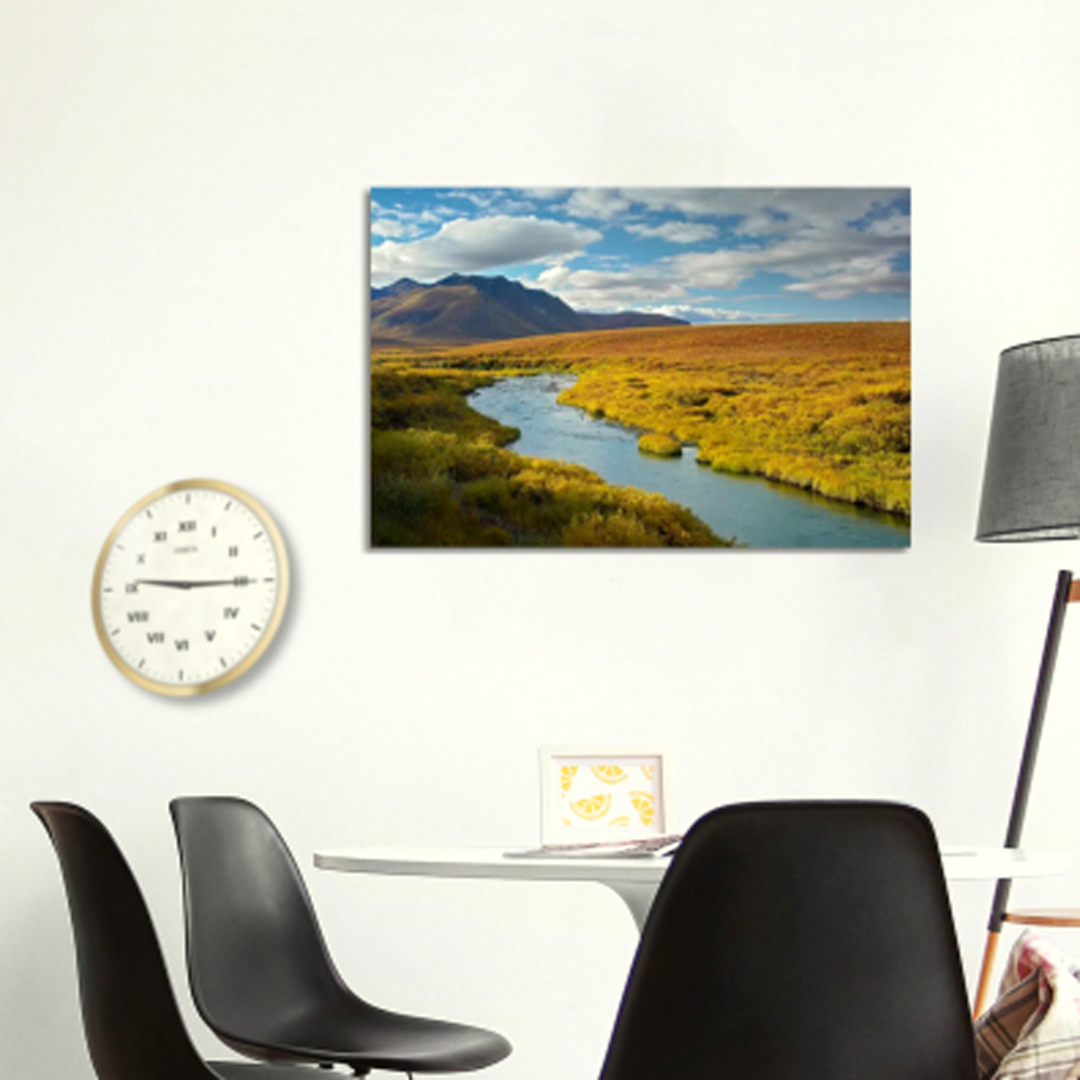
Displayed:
9,15
